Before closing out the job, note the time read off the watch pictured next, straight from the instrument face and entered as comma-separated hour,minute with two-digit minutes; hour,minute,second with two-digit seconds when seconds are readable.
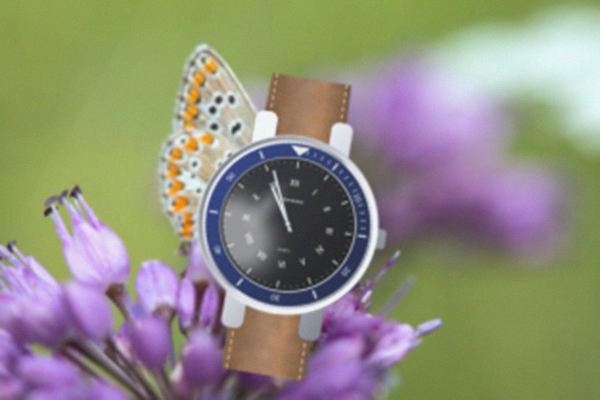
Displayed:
10,56
